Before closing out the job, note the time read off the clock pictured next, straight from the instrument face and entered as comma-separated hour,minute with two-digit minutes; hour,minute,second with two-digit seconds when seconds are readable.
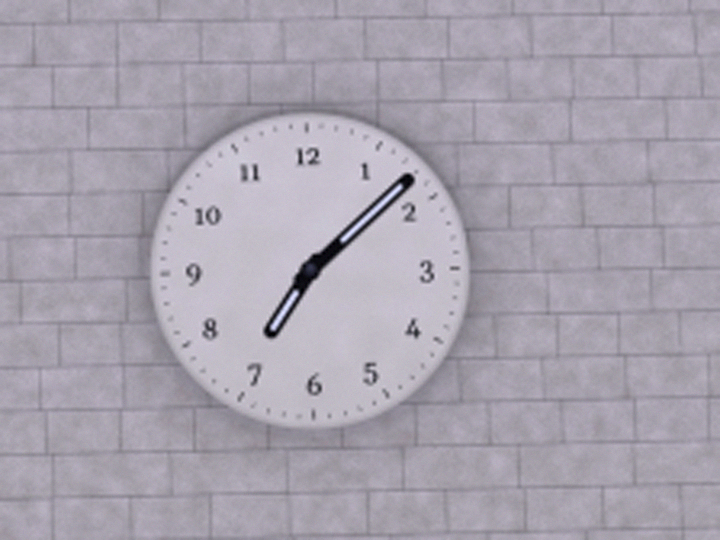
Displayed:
7,08
